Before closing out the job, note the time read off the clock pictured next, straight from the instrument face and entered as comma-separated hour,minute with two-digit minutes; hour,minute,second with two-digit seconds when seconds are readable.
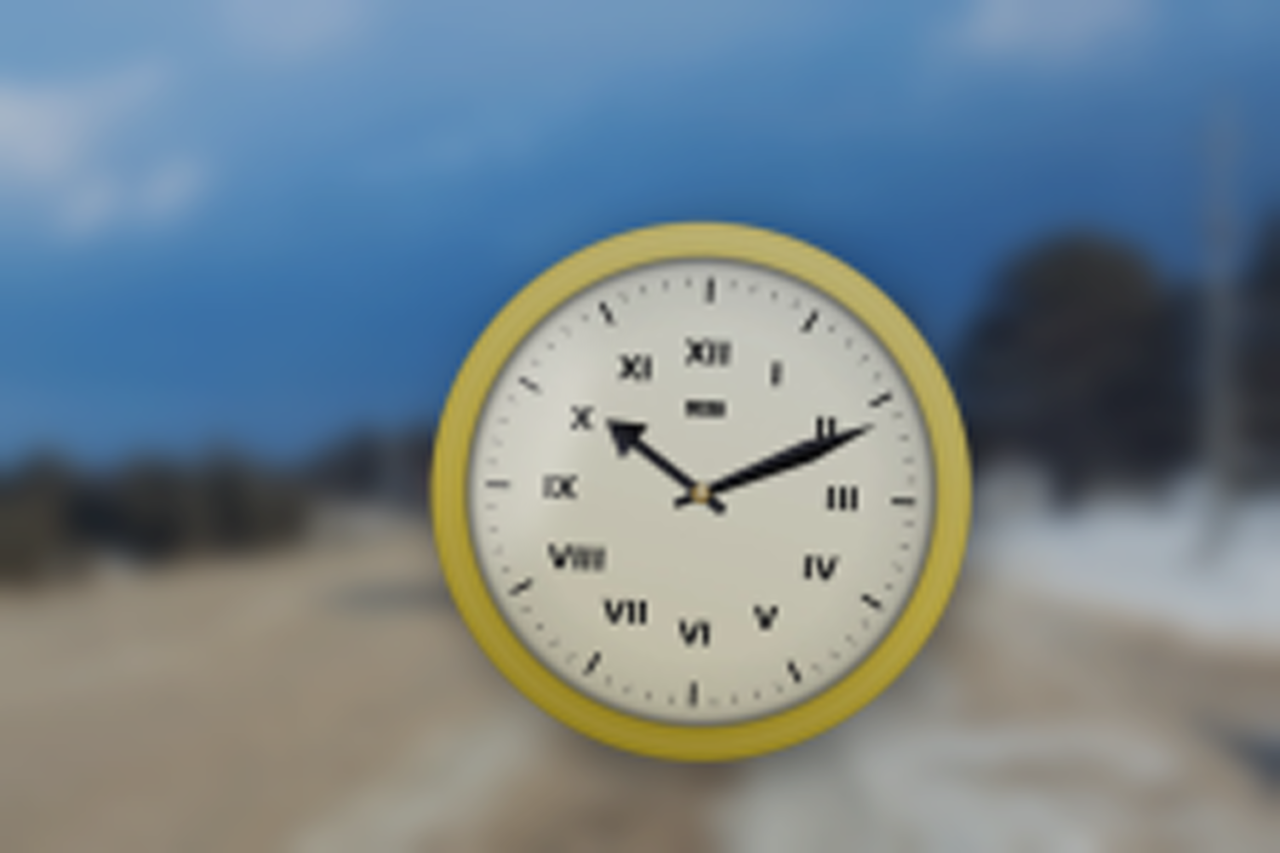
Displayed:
10,11
